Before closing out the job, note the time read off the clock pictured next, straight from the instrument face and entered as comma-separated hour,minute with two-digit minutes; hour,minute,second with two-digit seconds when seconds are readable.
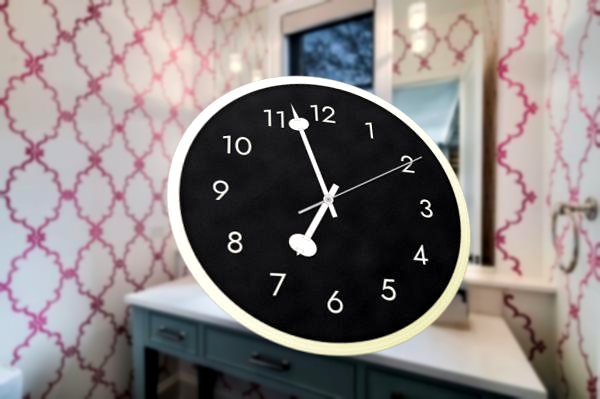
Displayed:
6,57,10
